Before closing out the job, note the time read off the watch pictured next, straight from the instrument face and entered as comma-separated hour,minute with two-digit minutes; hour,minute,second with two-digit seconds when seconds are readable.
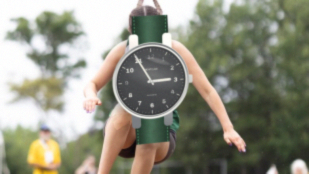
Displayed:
2,55
